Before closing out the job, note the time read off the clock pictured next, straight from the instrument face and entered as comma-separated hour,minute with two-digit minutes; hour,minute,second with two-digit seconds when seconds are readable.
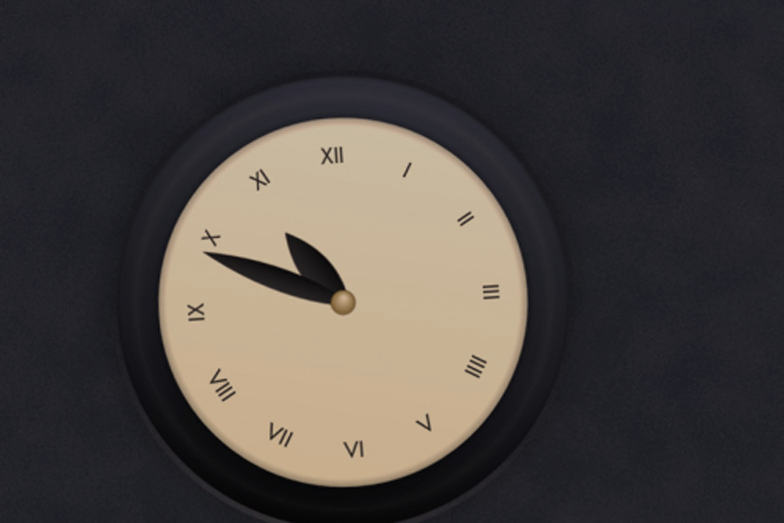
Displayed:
10,49
